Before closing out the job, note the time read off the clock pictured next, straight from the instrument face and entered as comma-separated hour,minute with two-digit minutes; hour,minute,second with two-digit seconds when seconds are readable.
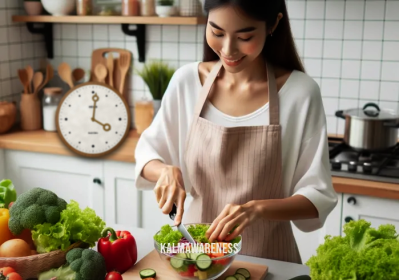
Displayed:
4,01
